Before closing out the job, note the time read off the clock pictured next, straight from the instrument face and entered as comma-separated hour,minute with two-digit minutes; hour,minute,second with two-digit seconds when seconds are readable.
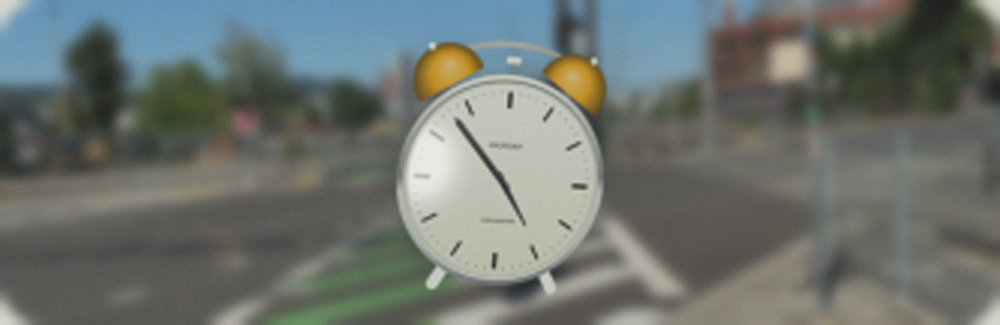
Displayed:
4,53
